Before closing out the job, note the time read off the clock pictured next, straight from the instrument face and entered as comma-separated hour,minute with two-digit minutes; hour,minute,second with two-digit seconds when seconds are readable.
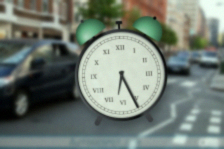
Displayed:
6,26
